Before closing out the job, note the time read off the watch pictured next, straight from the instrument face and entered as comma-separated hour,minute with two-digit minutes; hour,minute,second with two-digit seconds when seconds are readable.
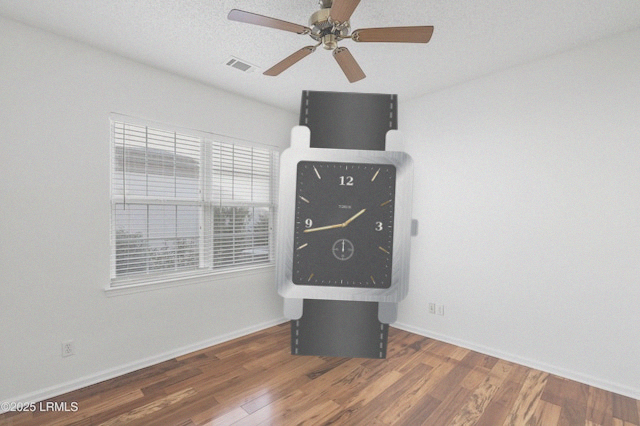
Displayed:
1,43
